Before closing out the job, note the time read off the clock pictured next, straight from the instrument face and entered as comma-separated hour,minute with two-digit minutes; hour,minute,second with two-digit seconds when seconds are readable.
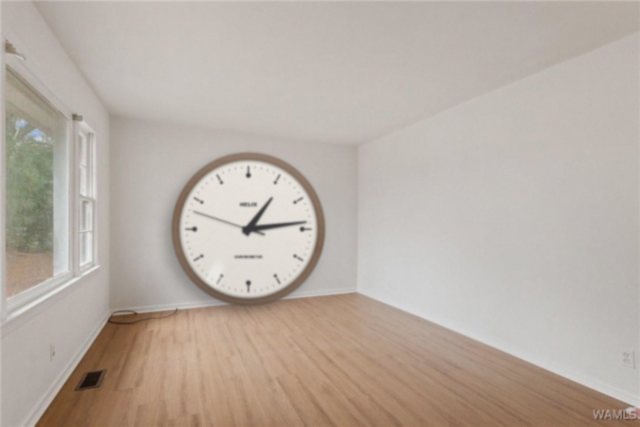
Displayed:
1,13,48
